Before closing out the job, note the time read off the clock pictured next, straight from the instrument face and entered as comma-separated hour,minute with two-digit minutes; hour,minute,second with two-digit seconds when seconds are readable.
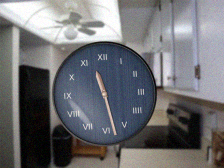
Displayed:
11,28
